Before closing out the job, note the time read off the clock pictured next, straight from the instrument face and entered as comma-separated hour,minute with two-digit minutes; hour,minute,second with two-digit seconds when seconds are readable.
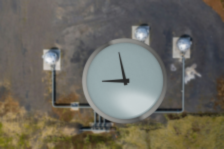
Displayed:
8,58
